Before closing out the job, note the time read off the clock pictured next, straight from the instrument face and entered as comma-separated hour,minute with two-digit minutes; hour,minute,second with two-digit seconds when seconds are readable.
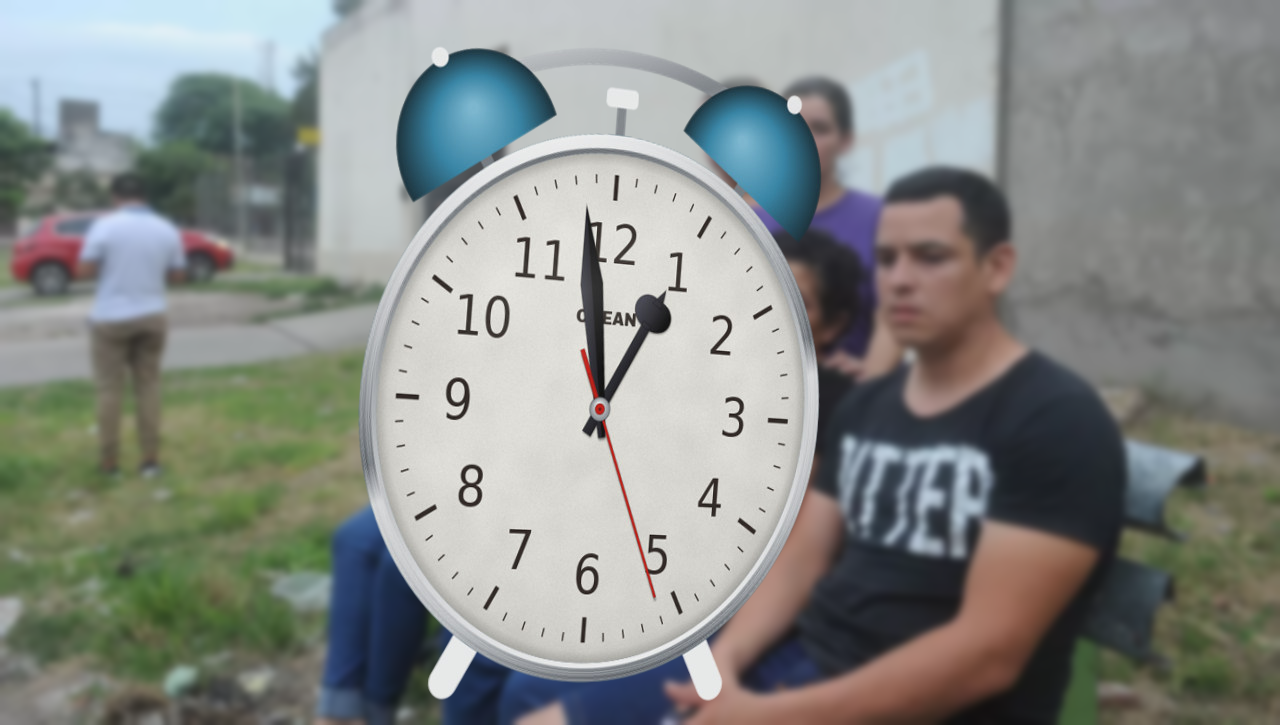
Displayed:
12,58,26
